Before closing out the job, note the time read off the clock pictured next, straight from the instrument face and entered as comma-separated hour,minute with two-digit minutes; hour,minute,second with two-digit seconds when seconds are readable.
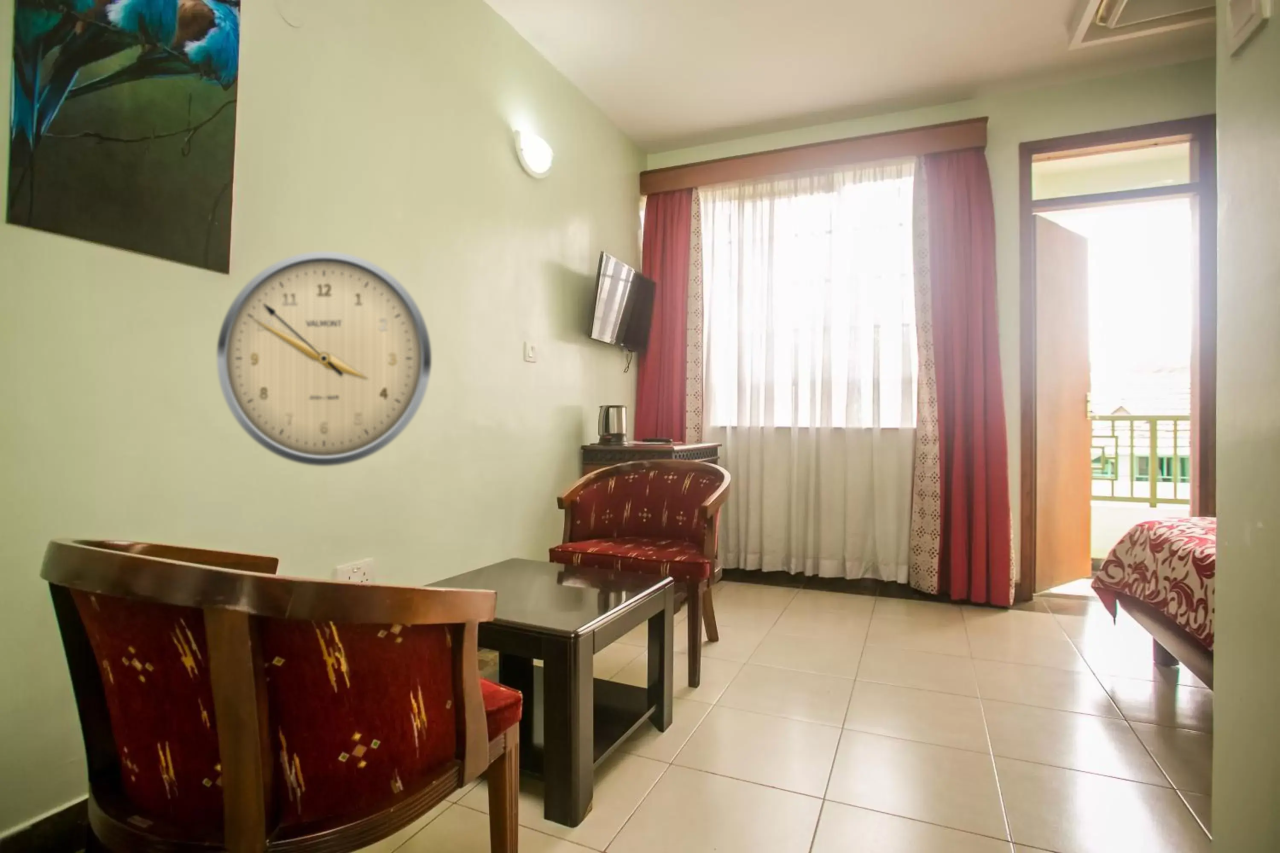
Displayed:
3,49,52
